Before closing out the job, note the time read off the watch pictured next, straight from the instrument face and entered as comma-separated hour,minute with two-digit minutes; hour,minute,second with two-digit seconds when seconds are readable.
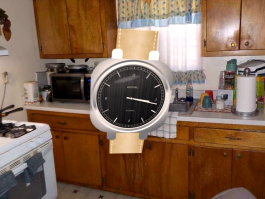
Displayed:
3,17
